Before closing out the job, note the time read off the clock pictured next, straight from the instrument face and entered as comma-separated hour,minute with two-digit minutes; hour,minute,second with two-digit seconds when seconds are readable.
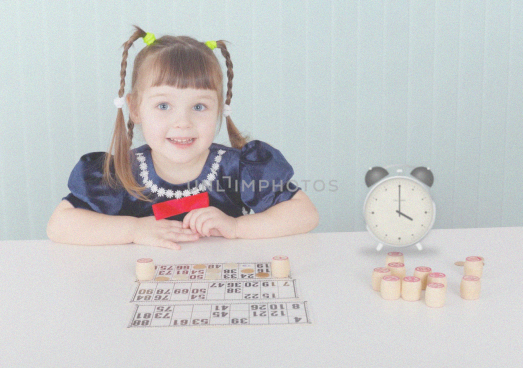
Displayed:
4,00
